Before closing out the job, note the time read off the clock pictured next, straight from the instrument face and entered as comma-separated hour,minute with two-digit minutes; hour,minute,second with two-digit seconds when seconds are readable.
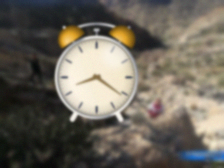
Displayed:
8,21
